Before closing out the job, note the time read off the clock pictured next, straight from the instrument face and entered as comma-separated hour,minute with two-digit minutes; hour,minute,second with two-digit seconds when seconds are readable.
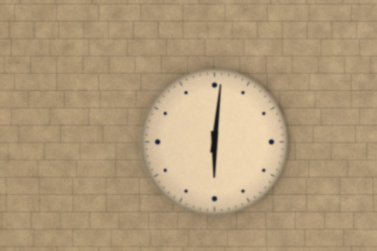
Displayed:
6,01
